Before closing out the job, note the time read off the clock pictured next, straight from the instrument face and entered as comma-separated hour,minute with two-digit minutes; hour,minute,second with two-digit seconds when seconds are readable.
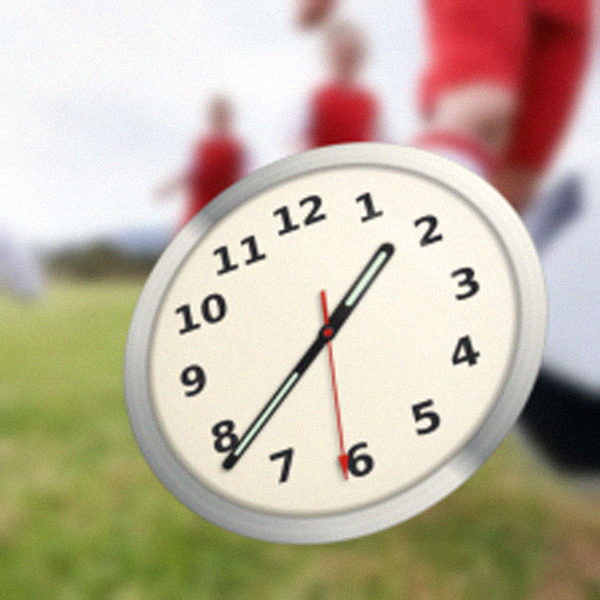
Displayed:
1,38,31
